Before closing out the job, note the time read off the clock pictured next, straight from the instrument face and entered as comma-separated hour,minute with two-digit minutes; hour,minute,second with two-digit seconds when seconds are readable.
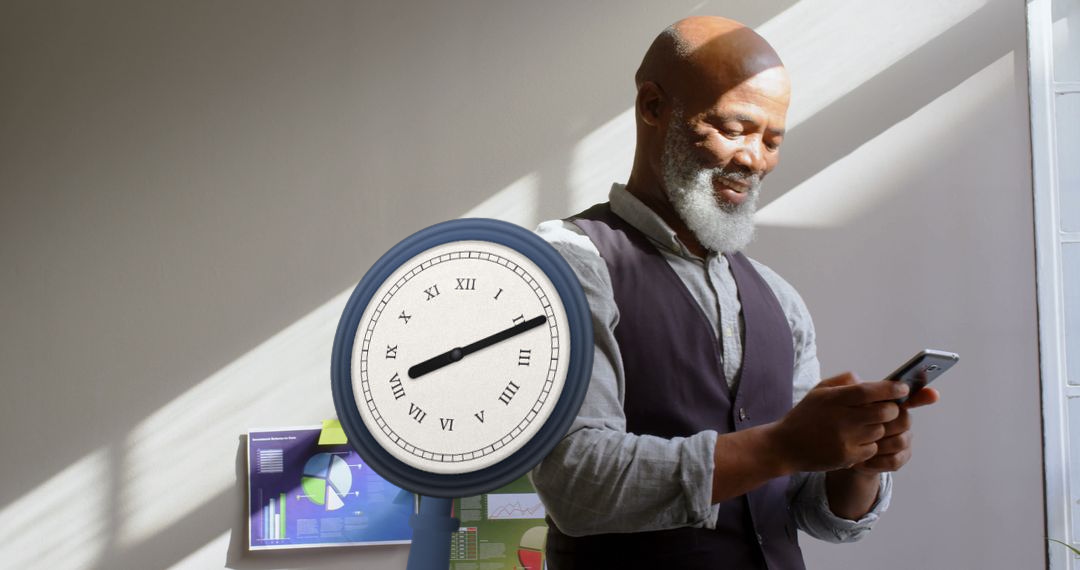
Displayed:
8,11
